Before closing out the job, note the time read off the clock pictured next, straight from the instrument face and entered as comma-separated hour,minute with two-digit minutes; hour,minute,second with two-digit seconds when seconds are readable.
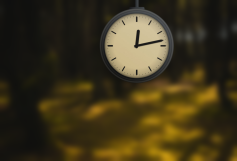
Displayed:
12,13
